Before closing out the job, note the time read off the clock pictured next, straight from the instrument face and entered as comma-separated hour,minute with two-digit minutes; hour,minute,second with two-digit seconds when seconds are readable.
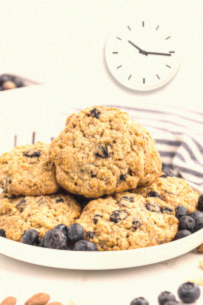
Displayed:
10,16
